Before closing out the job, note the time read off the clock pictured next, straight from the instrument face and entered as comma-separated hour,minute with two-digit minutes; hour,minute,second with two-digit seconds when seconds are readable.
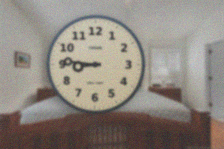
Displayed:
8,46
